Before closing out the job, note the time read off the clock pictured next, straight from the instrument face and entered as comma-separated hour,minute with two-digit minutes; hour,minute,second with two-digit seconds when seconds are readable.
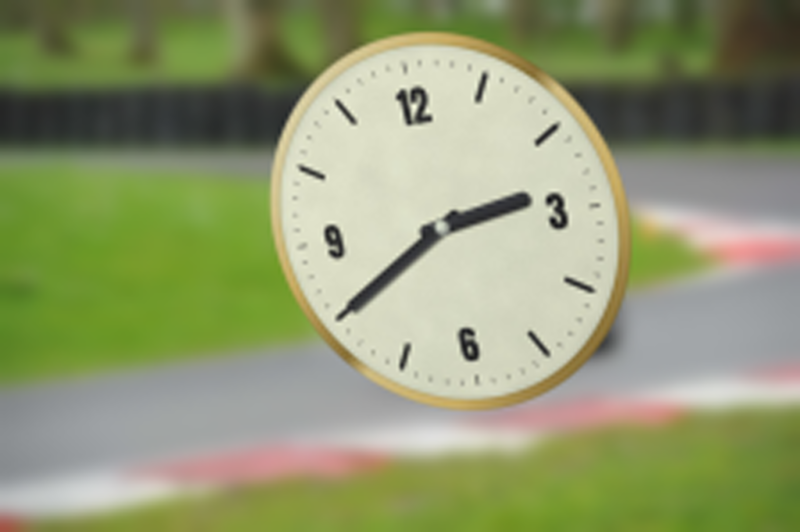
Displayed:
2,40
